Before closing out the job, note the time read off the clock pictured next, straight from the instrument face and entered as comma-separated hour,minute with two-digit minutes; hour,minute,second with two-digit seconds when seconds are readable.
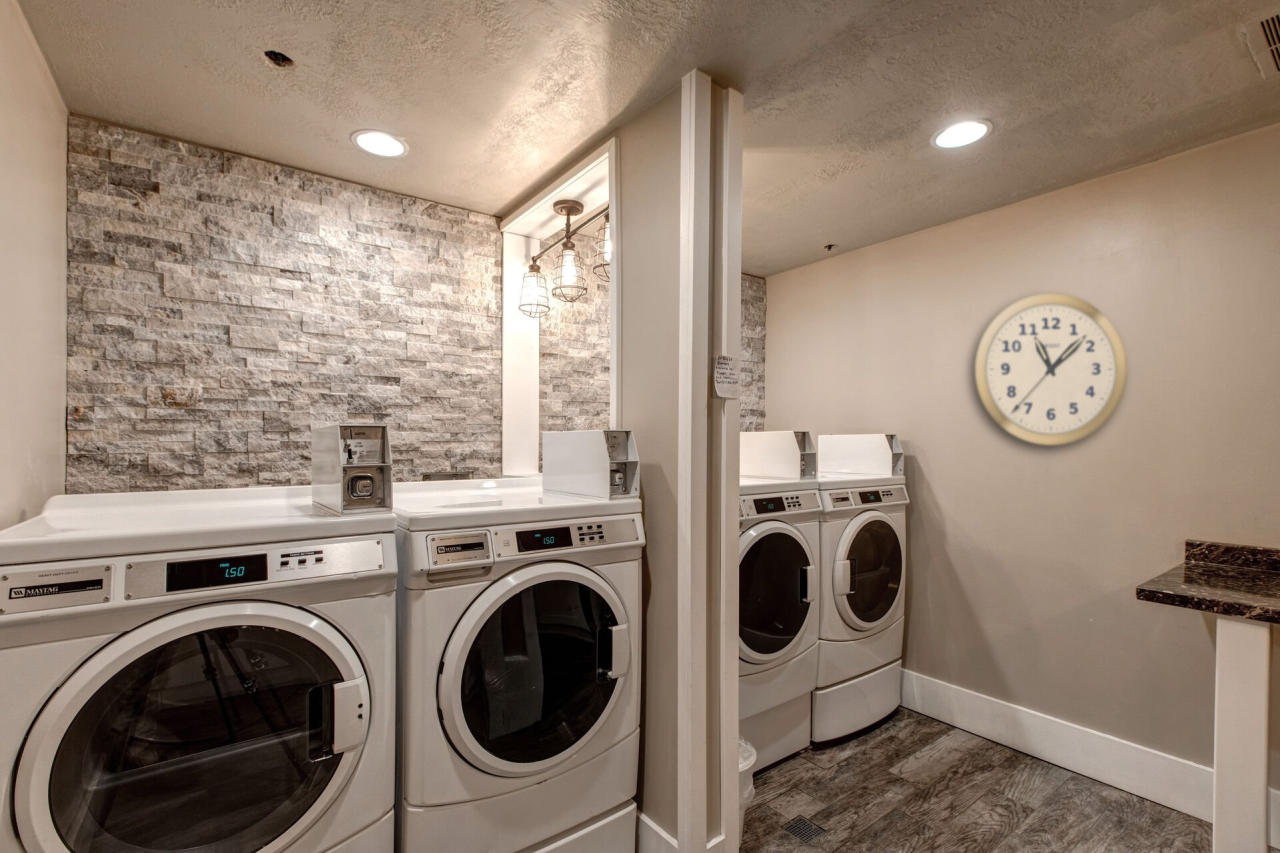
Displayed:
11,07,37
